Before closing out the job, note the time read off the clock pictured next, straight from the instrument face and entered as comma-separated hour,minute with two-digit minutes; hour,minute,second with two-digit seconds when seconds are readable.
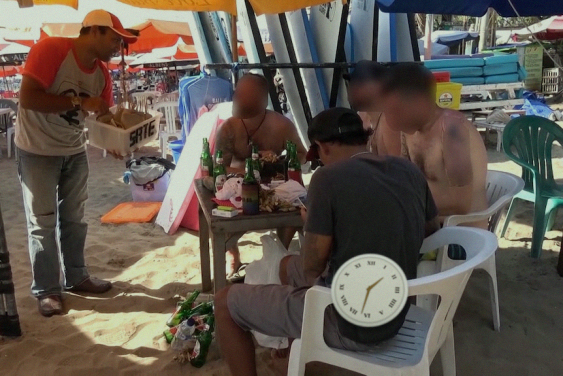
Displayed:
1,32
